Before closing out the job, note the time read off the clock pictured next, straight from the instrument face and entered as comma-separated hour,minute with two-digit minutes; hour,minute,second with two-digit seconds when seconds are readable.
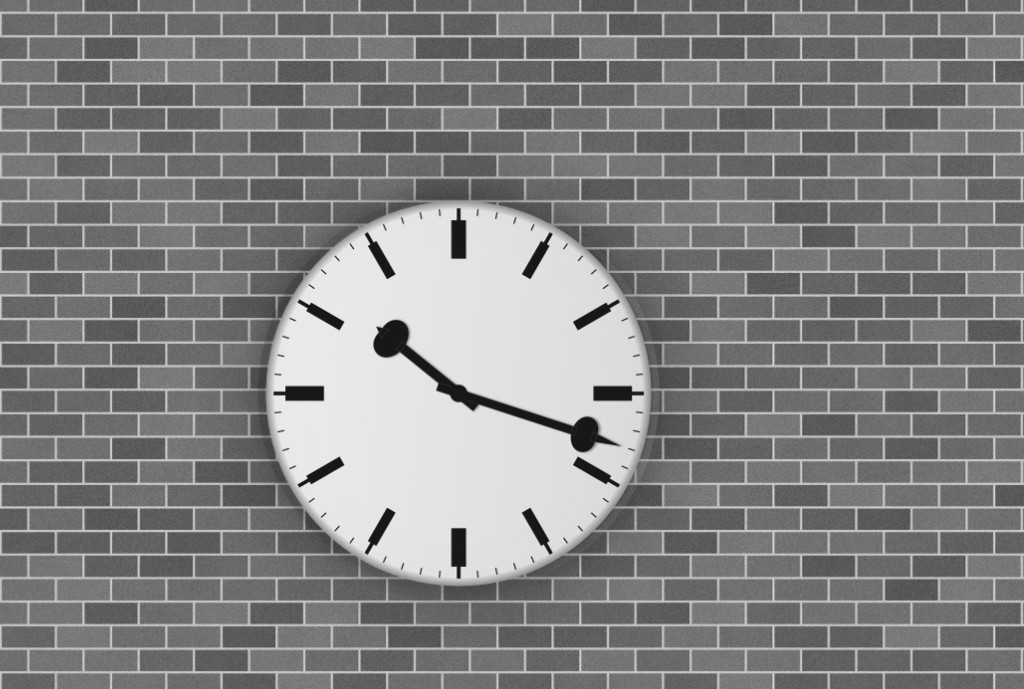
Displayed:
10,18
